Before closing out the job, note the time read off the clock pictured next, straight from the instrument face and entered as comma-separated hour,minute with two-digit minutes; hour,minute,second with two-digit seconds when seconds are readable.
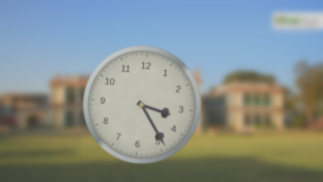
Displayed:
3,24
